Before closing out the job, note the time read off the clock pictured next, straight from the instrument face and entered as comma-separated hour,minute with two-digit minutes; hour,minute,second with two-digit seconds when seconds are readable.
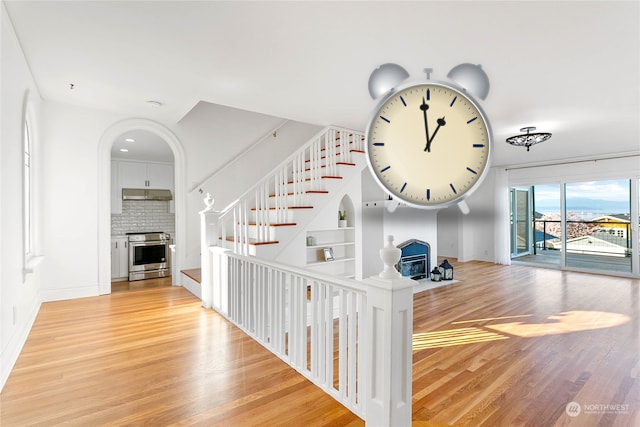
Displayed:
12,59
